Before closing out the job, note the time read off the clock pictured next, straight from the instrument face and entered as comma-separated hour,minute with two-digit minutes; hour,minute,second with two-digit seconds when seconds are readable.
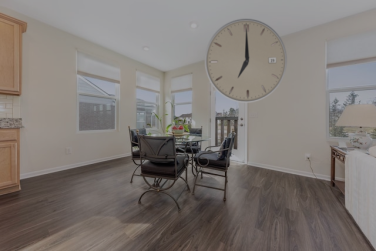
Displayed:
7,00
